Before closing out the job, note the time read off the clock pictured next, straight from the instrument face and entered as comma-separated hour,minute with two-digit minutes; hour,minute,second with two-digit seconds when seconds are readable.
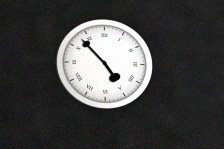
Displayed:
4,53
